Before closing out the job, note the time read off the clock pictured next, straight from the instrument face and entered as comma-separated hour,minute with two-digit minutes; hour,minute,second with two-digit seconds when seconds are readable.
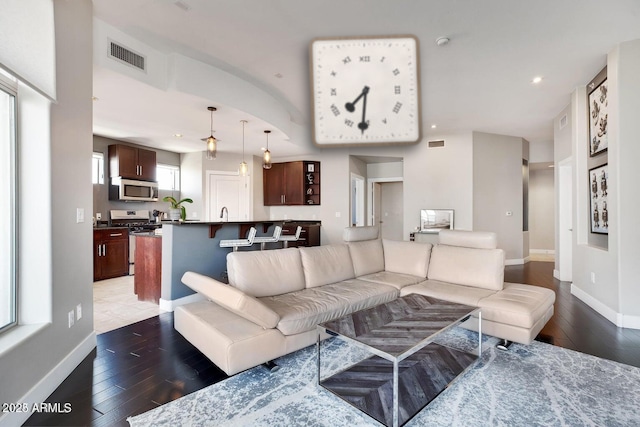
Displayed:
7,31
